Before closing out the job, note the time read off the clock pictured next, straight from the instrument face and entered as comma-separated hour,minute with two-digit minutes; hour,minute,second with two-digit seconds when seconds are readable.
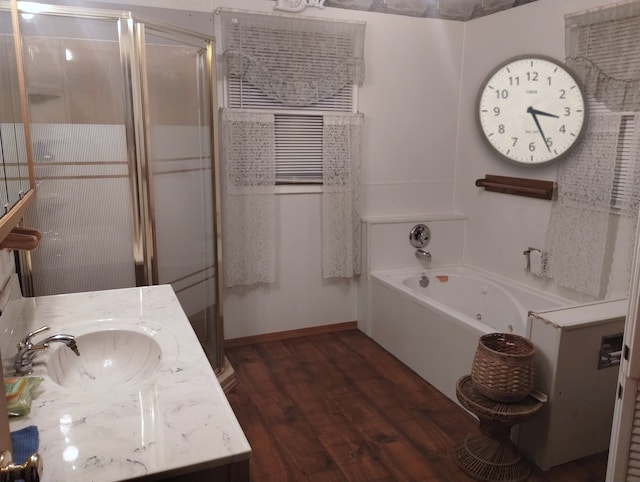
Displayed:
3,26
